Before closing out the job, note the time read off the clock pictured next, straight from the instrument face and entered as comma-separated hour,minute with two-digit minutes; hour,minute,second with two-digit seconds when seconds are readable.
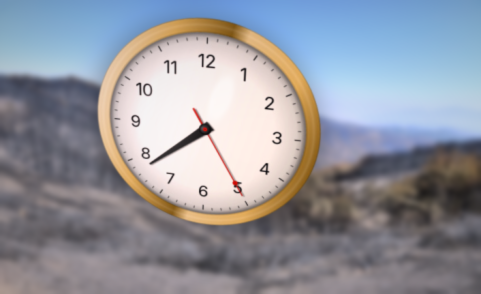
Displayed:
7,38,25
